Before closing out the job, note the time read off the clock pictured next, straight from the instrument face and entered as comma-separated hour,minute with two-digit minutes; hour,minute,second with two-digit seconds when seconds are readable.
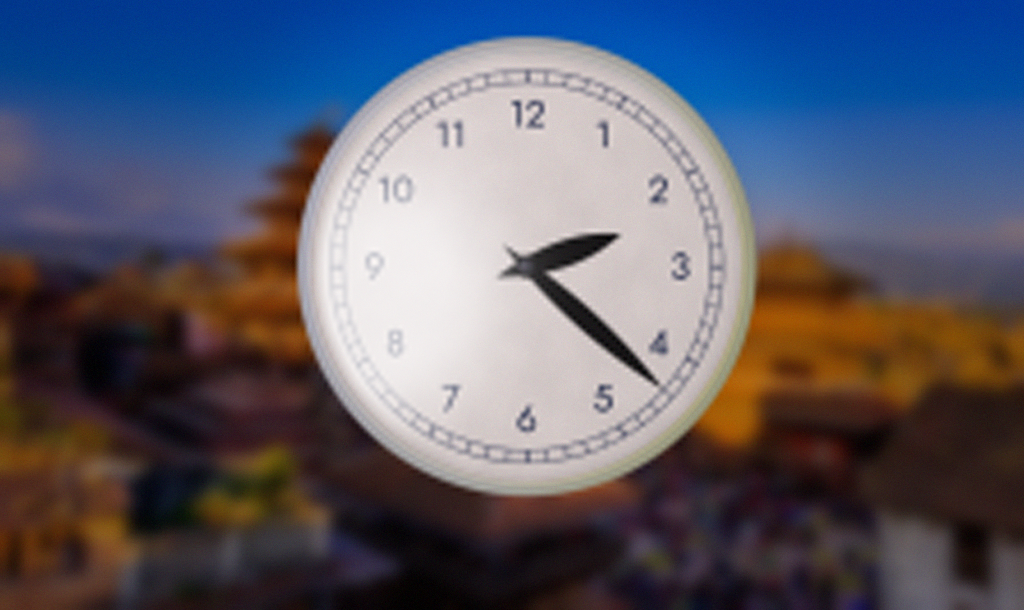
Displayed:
2,22
